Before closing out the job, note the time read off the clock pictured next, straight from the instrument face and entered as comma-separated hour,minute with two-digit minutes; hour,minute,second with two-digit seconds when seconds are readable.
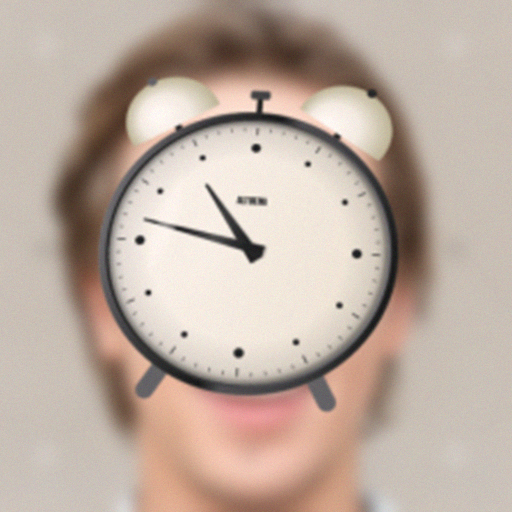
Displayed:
10,47
